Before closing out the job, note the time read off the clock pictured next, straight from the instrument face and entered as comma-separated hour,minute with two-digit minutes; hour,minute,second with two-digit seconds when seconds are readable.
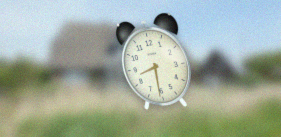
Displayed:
8,31
